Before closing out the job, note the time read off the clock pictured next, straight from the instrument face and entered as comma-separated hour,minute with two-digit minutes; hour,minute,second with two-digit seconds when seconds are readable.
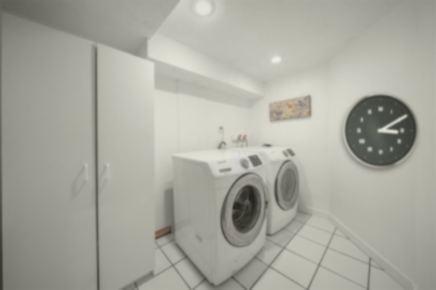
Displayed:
3,10
